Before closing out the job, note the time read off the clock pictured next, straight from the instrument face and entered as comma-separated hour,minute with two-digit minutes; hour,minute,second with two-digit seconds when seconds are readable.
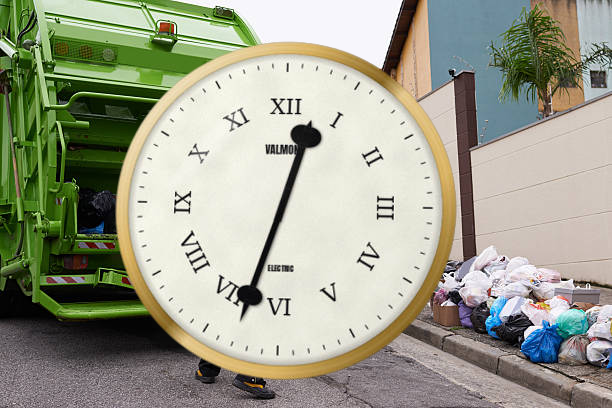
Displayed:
12,33
